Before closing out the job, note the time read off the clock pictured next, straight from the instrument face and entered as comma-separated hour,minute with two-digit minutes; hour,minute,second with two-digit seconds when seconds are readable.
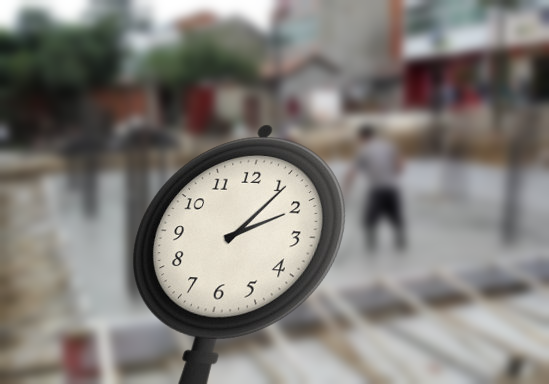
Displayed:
2,06
